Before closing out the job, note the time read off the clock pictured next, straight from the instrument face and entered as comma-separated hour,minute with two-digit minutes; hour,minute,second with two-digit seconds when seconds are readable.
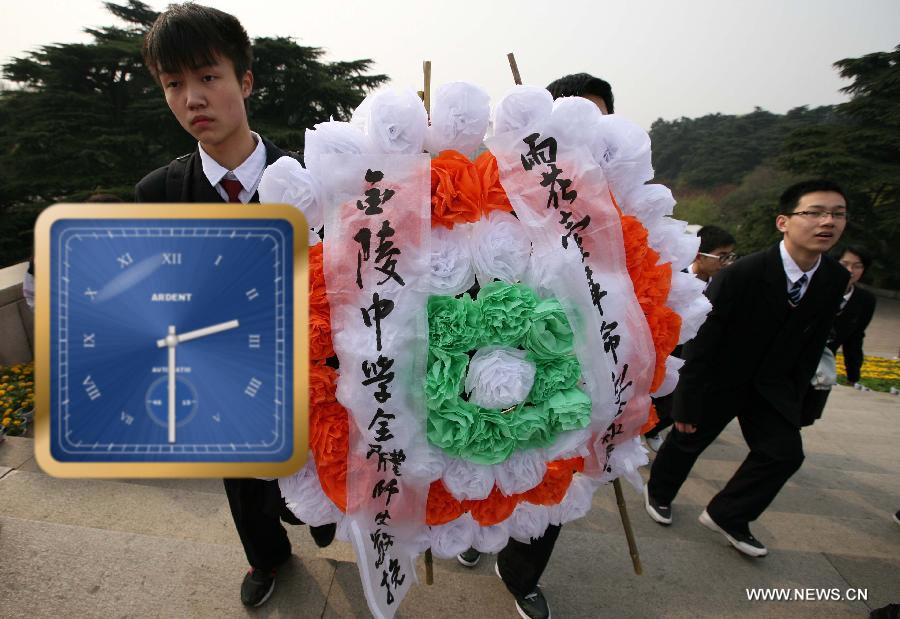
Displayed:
2,30
